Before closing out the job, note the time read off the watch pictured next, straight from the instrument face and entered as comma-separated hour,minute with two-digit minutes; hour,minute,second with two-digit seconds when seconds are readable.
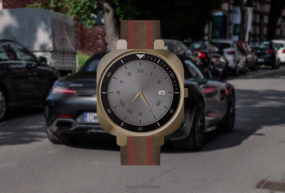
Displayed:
7,25
